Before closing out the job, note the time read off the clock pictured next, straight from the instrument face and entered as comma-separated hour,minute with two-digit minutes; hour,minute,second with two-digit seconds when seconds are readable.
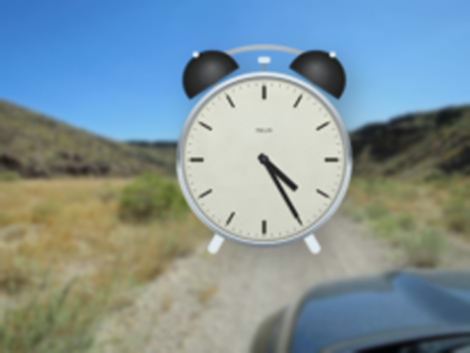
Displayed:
4,25
